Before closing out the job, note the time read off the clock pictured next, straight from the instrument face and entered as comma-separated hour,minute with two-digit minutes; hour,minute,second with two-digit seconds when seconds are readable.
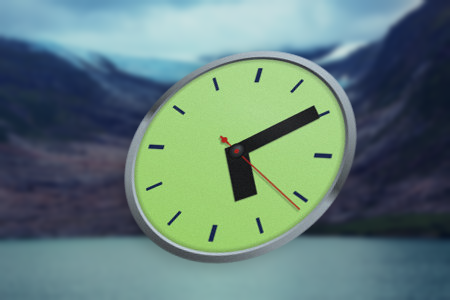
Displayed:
5,09,21
